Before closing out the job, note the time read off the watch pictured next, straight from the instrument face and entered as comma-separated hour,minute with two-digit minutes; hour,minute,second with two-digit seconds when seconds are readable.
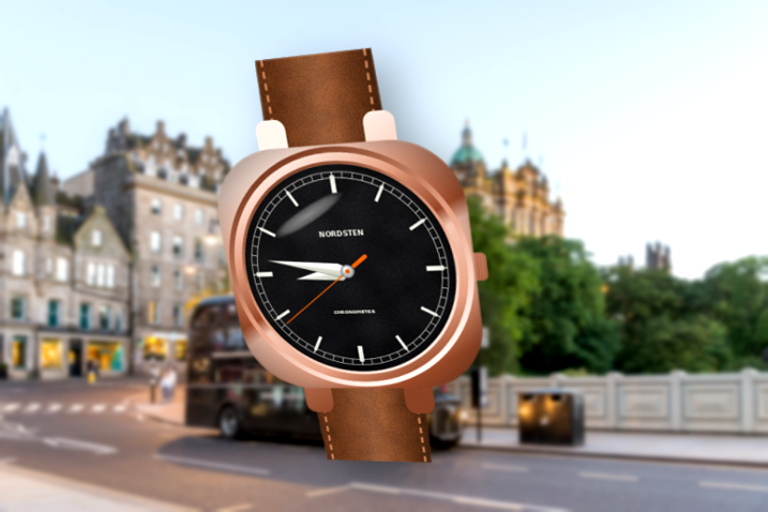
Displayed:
8,46,39
